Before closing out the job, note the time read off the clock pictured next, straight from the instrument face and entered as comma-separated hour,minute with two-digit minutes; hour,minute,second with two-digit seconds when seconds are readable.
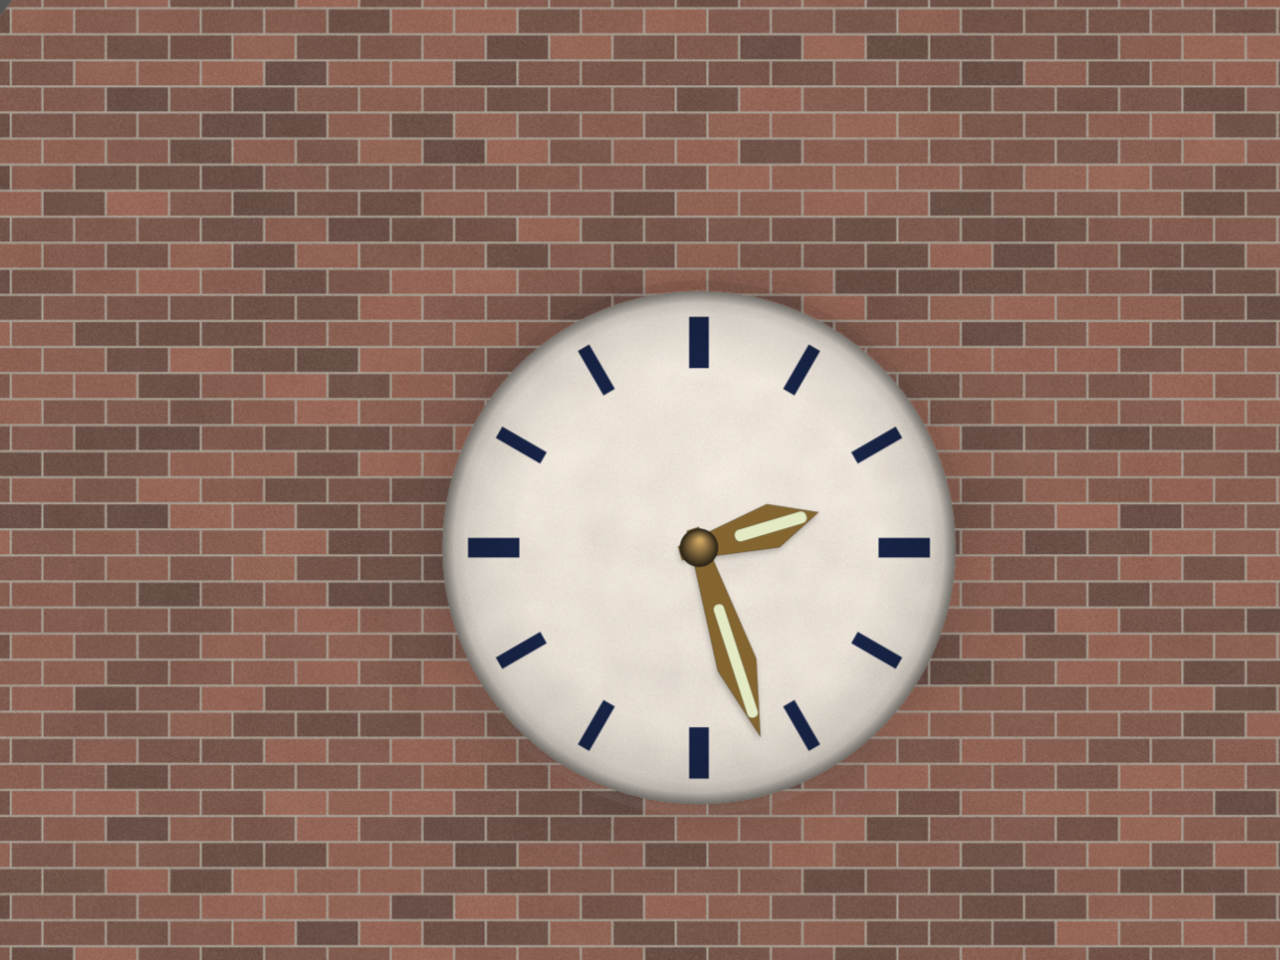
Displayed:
2,27
